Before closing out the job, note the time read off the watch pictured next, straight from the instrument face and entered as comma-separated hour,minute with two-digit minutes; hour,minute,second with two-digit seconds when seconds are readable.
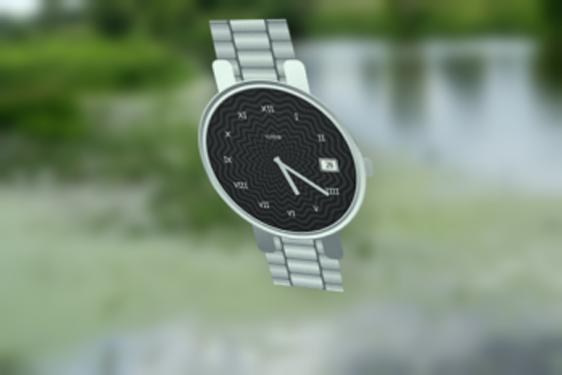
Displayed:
5,21
